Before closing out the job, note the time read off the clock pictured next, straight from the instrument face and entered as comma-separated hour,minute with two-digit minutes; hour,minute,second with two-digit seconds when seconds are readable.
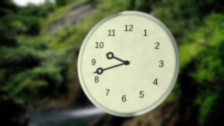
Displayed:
9,42
